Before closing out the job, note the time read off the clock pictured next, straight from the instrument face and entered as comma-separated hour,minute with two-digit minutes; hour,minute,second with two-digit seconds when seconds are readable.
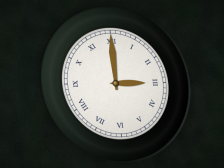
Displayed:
3,00
